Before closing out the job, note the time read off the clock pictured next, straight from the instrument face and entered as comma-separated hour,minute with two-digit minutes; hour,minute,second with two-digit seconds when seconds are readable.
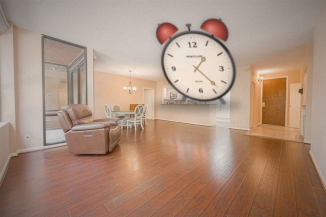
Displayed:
1,23
